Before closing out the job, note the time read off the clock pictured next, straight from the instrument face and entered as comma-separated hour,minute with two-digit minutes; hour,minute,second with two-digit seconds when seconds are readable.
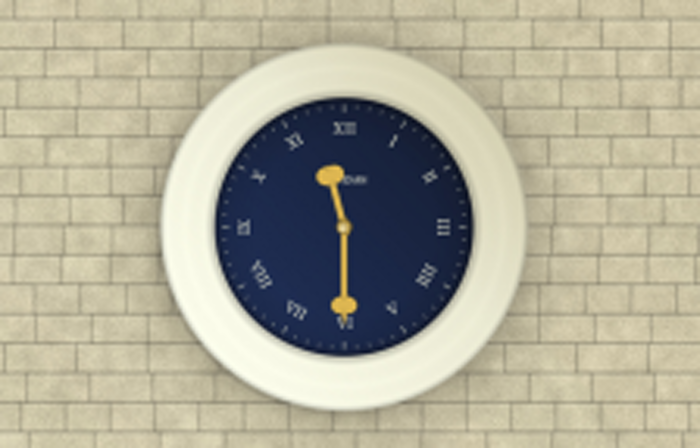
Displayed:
11,30
